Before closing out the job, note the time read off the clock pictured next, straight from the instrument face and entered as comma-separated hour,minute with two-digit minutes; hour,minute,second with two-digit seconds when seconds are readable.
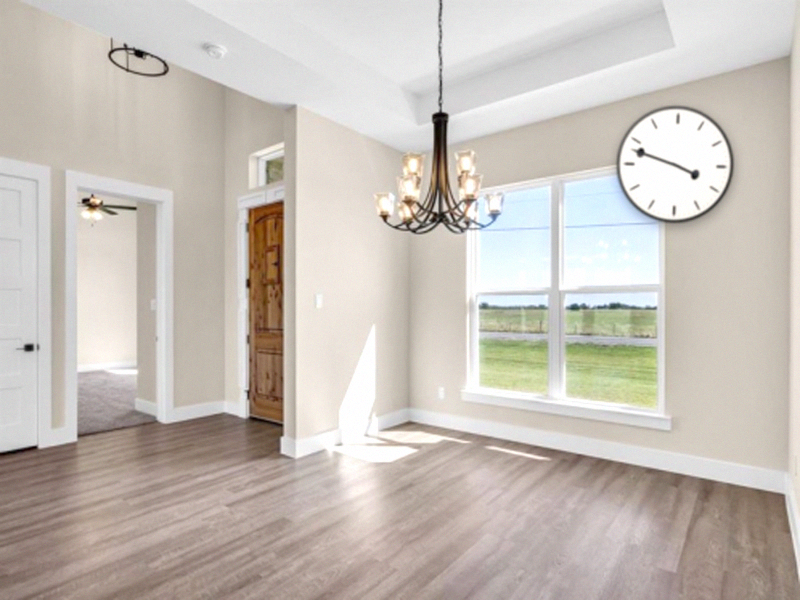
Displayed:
3,48
